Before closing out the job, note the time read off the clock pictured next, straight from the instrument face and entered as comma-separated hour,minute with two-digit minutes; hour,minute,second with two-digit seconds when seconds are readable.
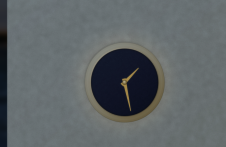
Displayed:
1,28
